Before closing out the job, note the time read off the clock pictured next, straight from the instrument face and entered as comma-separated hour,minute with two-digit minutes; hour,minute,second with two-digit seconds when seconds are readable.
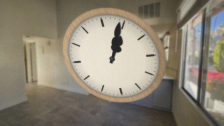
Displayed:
1,04
